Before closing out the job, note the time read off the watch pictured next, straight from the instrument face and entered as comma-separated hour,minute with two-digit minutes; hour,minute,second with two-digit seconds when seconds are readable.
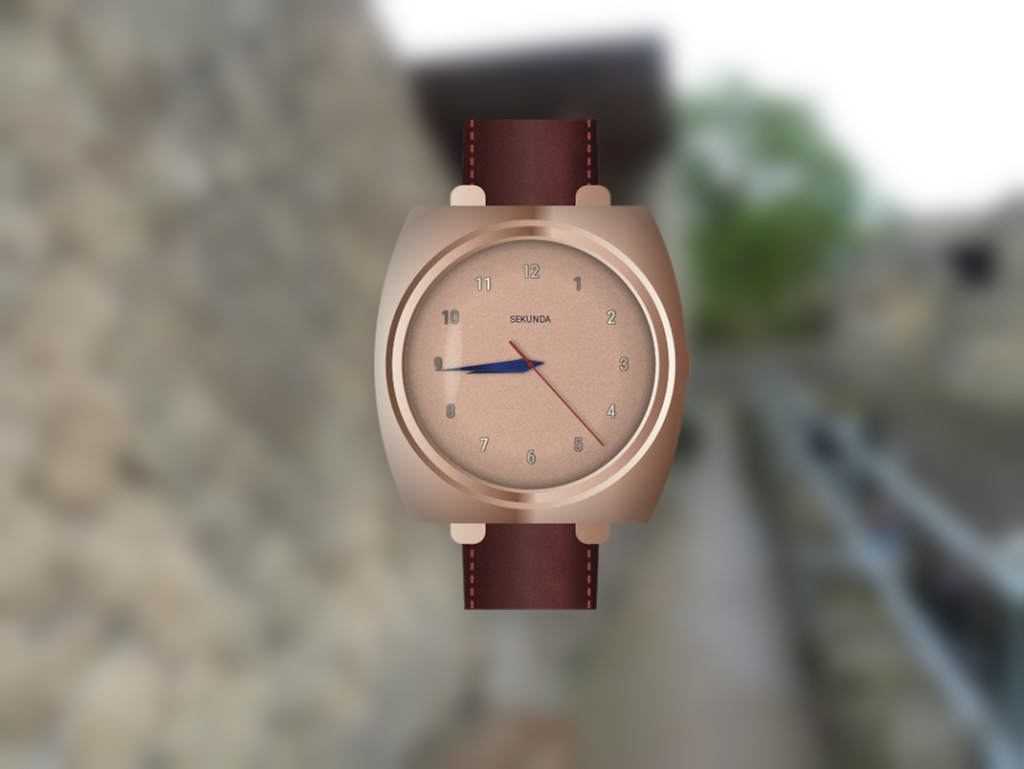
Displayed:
8,44,23
